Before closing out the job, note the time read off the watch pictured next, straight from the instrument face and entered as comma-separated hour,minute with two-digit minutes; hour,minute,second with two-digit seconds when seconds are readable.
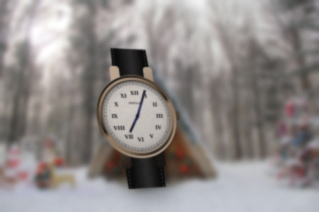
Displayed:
7,04
